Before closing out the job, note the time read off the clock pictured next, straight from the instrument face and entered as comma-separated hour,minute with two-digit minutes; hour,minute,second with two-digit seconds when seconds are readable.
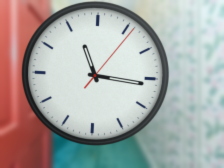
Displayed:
11,16,06
